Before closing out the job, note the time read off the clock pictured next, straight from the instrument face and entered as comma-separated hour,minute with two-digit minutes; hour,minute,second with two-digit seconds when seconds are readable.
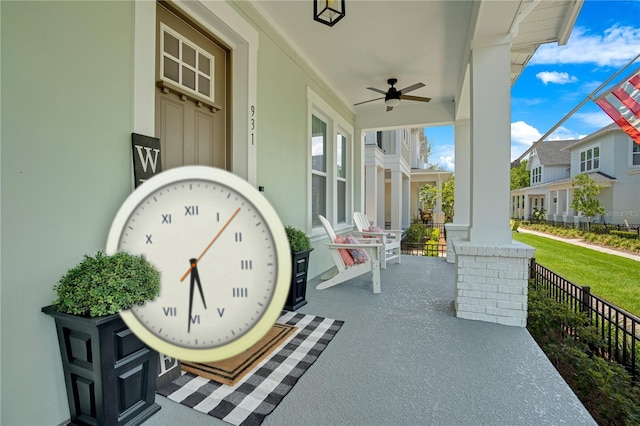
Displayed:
5,31,07
